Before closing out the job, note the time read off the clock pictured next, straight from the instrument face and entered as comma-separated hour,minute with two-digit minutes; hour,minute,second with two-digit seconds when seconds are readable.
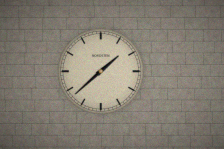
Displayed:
1,38
